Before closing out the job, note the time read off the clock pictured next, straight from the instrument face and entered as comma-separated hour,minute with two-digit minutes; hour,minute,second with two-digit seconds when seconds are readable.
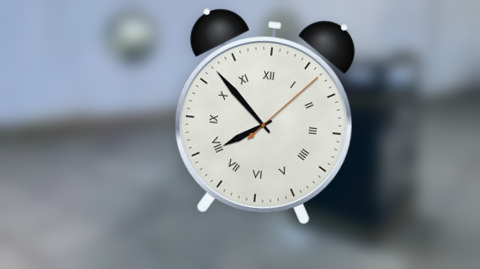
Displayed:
7,52,07
